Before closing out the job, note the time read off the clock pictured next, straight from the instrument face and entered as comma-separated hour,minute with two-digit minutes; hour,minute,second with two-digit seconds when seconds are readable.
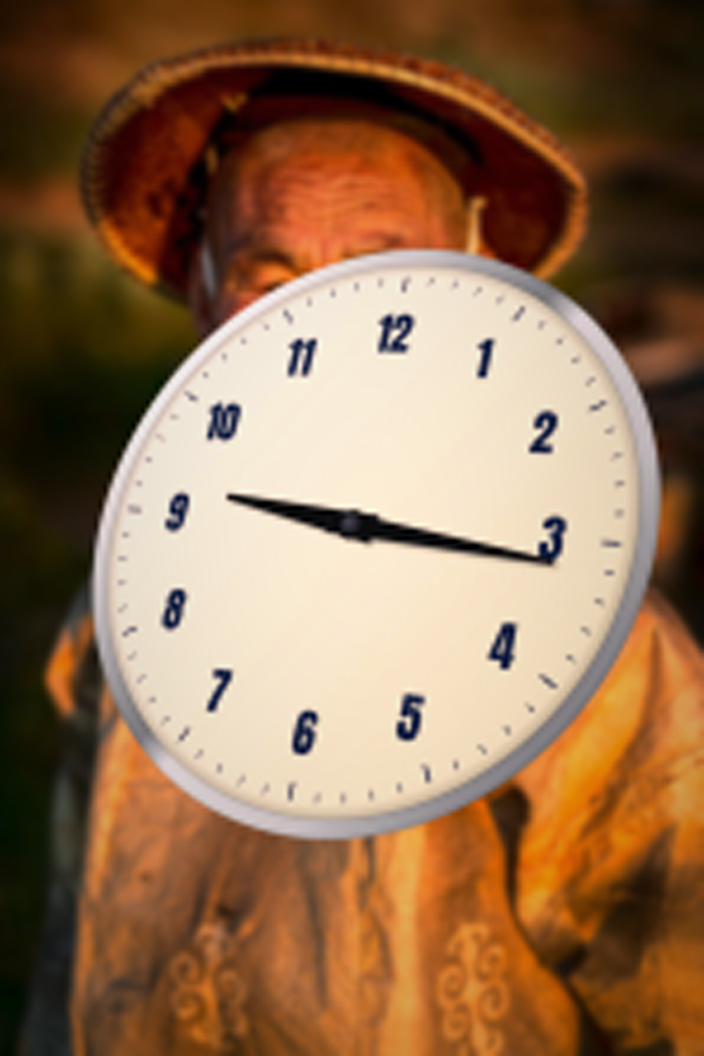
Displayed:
9,16
